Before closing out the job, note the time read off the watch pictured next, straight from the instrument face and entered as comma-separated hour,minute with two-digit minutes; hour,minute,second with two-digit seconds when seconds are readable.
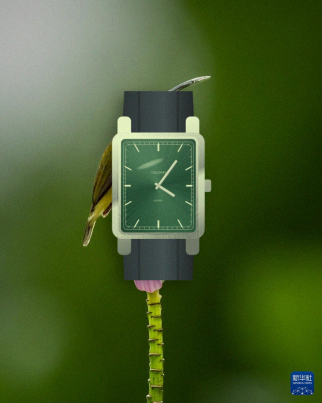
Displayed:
4,06
